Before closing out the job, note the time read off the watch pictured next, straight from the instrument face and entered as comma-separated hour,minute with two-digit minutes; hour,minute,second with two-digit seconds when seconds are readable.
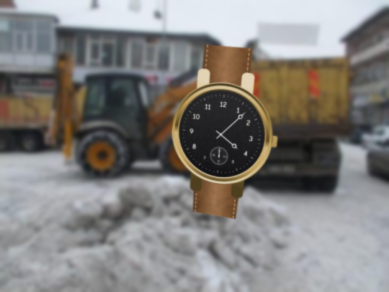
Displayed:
4,07
